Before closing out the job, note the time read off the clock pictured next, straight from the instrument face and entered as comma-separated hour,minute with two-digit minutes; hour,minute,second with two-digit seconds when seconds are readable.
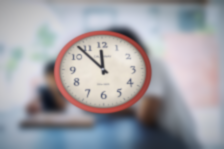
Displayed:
11,53
